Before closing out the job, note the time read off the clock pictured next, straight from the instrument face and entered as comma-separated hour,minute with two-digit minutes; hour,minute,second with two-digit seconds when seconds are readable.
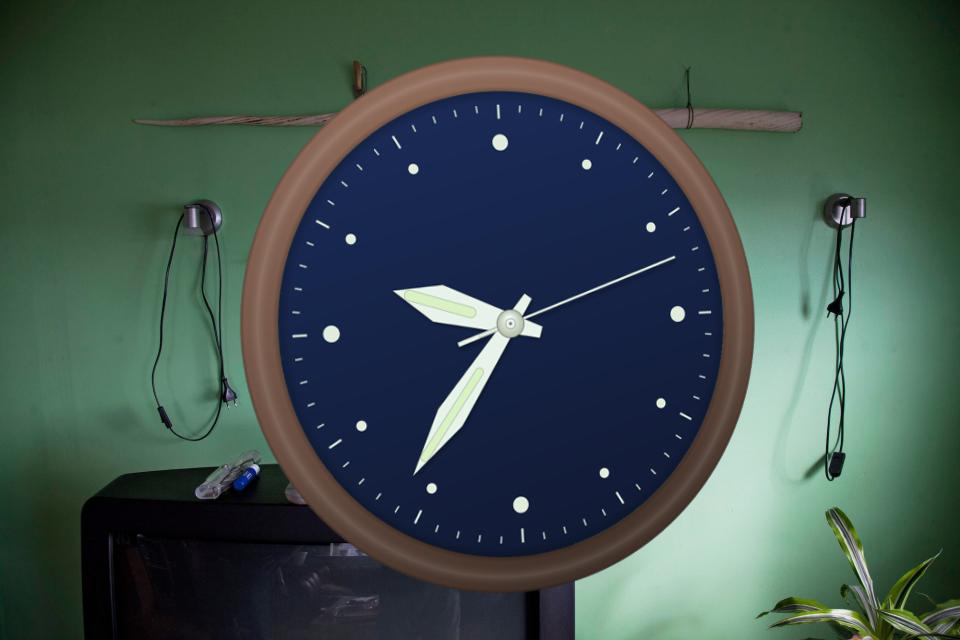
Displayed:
9,36,12
